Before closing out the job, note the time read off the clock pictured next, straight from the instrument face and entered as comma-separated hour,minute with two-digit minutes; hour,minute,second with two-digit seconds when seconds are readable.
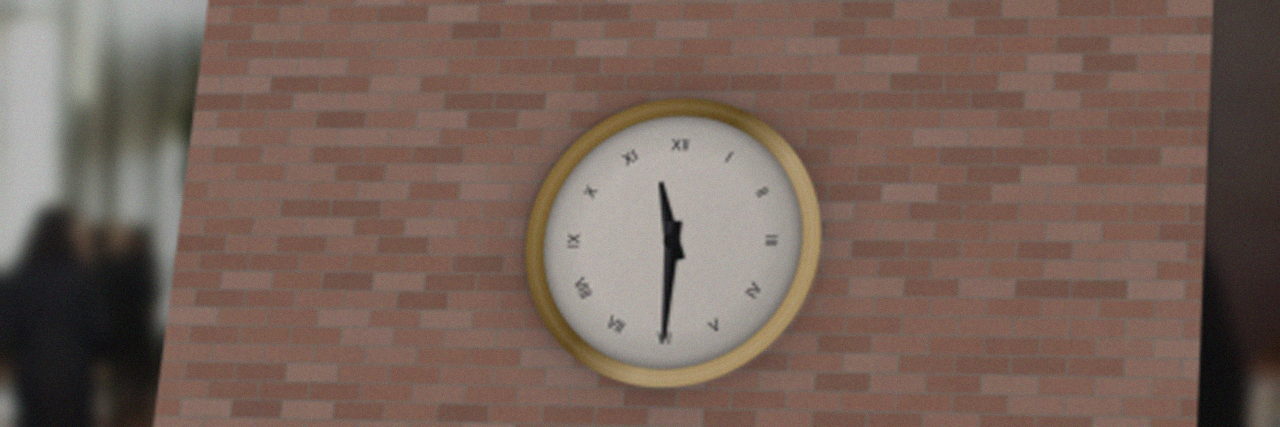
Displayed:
11,30
